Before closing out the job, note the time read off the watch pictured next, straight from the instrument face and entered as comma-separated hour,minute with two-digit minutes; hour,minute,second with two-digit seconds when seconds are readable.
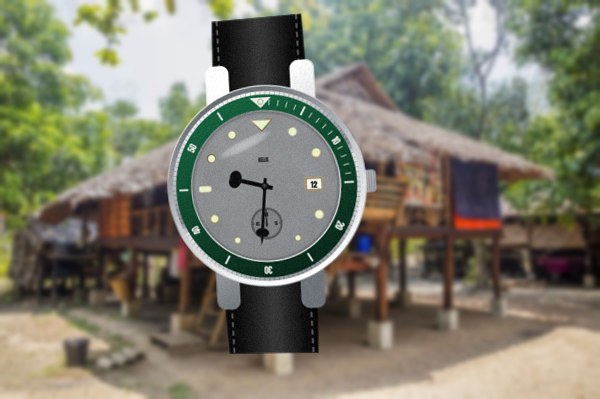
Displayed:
9,31
